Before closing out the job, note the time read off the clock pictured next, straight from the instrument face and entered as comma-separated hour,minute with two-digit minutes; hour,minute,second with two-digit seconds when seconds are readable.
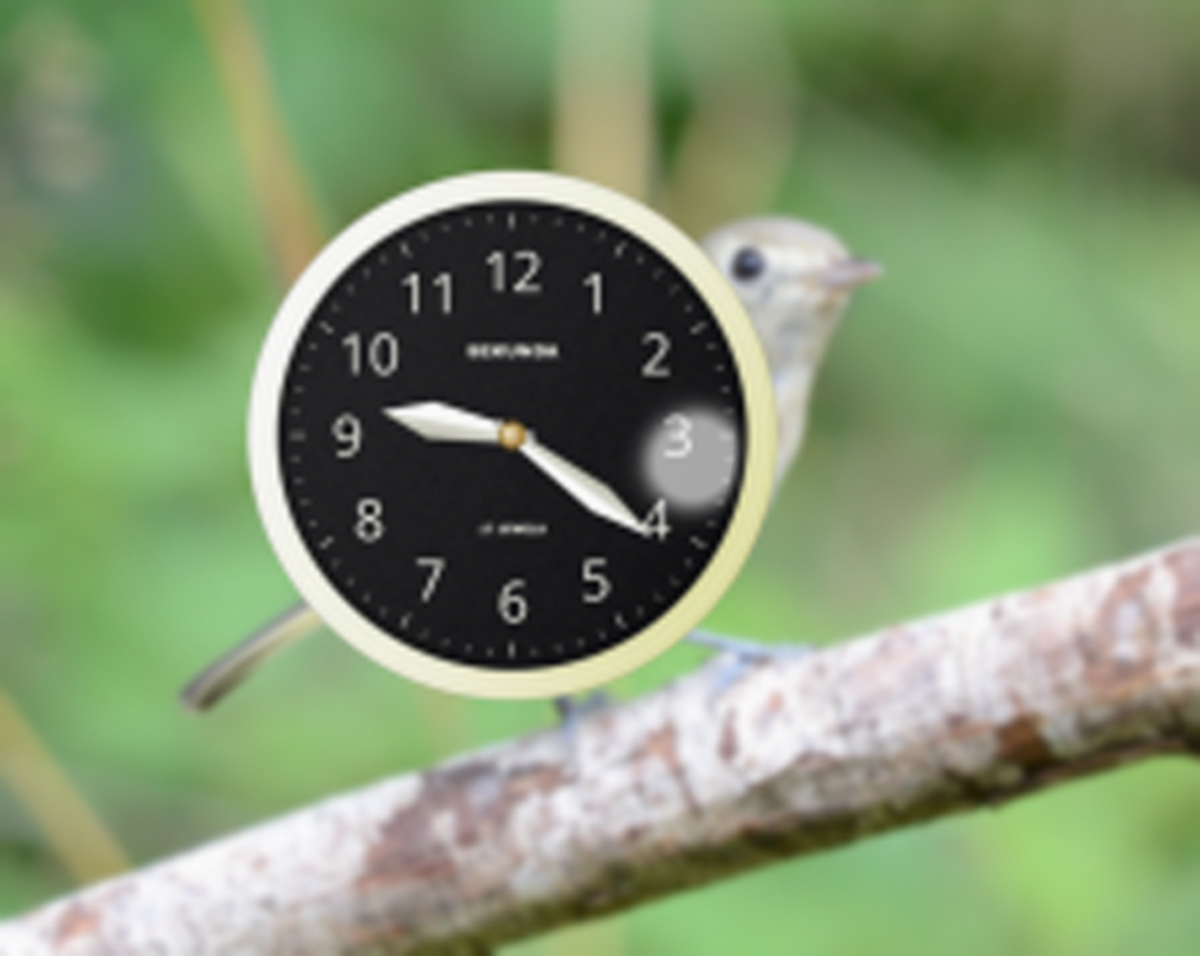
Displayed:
9,21
